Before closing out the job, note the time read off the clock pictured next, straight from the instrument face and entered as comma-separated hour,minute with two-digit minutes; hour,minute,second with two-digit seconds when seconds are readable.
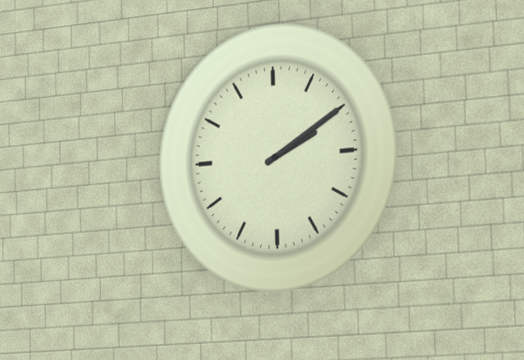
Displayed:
2,10
